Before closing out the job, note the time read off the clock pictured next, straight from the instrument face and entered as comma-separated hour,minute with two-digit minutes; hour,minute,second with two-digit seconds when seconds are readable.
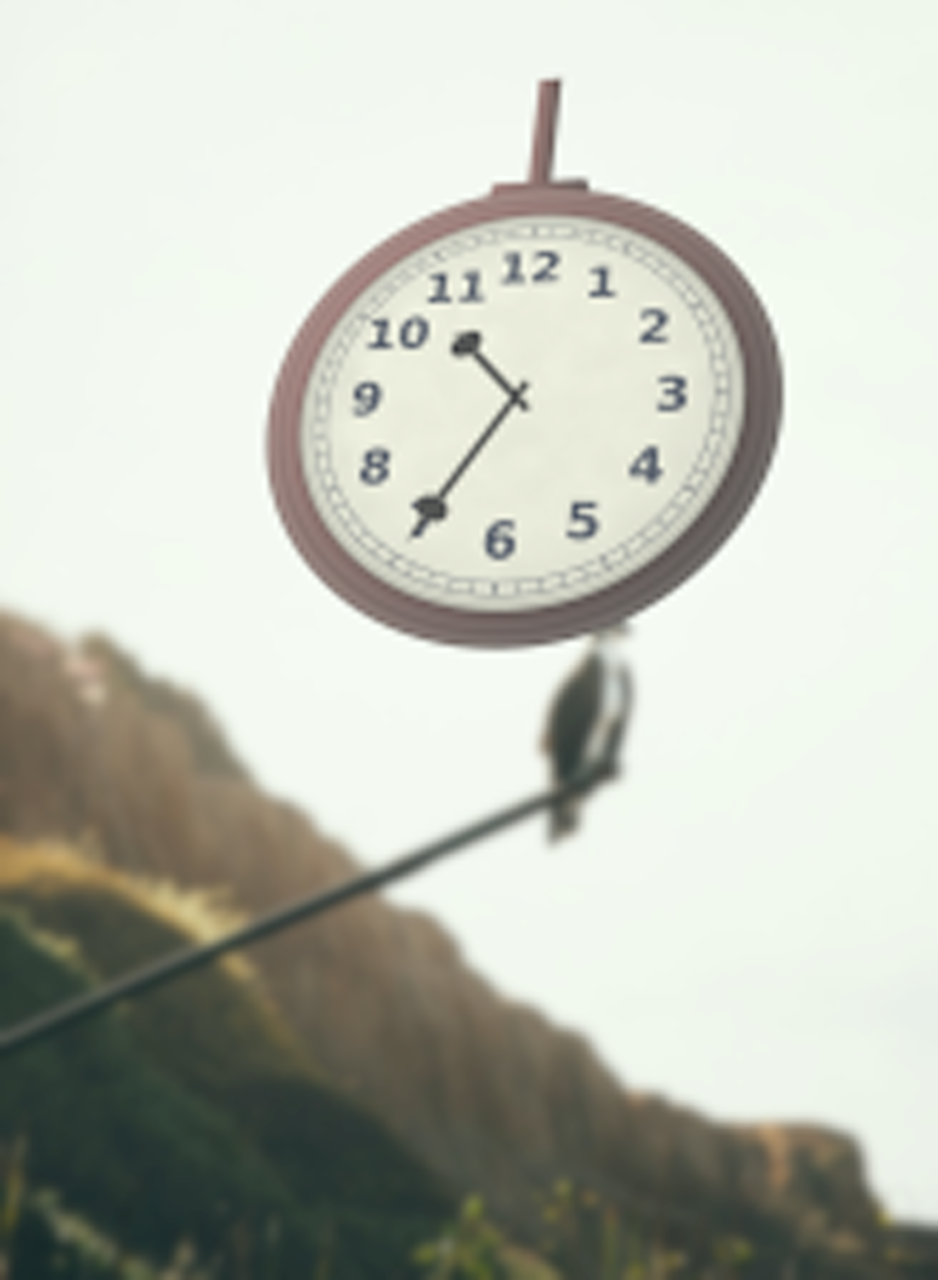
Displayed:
10,35
